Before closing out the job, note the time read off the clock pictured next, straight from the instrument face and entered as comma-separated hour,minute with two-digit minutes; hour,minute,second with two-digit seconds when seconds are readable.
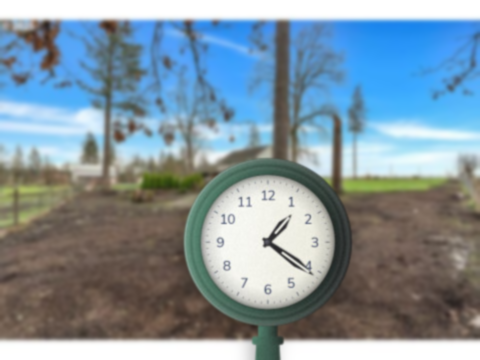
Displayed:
1,21
